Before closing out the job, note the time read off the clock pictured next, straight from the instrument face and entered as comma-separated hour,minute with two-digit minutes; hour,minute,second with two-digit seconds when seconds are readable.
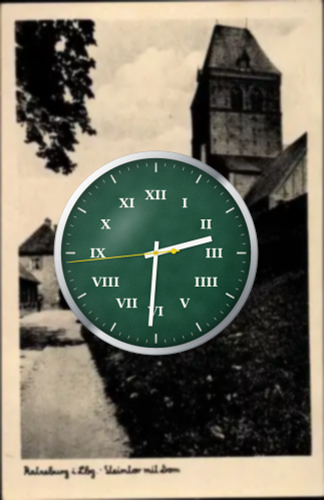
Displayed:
2,30,44
